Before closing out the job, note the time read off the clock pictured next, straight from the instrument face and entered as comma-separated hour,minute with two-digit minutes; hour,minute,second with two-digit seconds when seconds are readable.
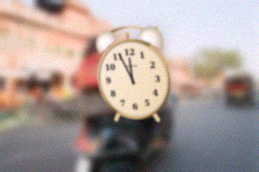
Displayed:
11,56
